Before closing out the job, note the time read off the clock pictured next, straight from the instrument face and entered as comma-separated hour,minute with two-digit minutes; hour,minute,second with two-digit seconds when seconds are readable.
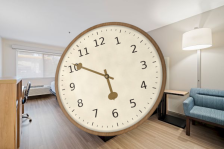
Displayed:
5,51
